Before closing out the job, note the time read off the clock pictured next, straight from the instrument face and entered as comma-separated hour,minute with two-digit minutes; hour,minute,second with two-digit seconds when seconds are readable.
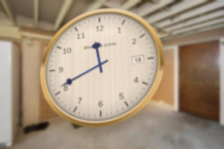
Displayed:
11,41
